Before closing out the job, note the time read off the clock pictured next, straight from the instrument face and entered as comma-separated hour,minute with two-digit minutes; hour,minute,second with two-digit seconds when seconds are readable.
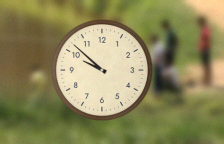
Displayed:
9,52
